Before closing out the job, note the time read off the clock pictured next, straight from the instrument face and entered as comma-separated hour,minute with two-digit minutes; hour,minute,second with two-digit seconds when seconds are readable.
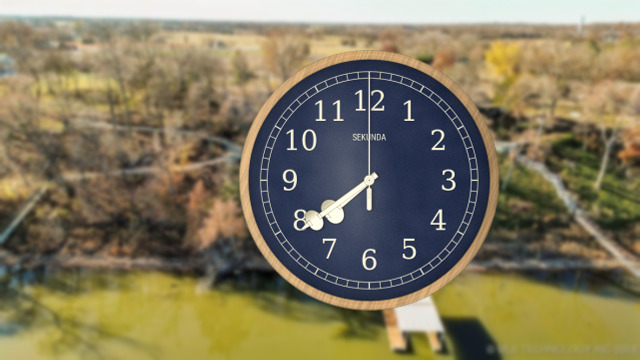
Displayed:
7,39,00
